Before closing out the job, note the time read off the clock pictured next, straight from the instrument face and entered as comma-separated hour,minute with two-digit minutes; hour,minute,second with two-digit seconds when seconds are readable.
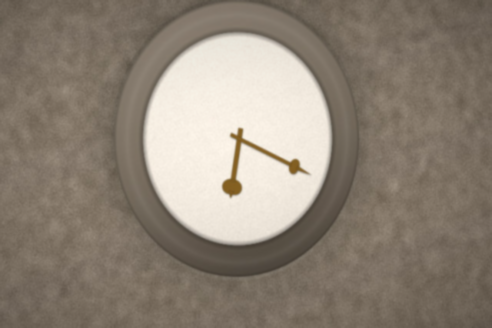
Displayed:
6,19
